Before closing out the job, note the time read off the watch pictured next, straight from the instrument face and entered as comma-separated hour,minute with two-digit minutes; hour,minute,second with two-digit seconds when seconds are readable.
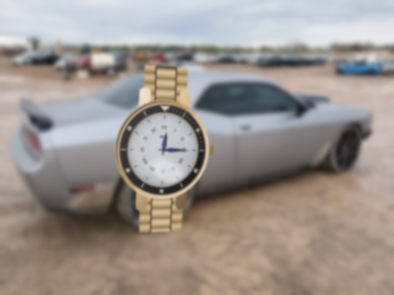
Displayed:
12,15
